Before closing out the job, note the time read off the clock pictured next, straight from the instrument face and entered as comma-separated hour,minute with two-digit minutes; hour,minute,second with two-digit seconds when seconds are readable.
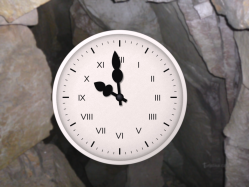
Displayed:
9,59
